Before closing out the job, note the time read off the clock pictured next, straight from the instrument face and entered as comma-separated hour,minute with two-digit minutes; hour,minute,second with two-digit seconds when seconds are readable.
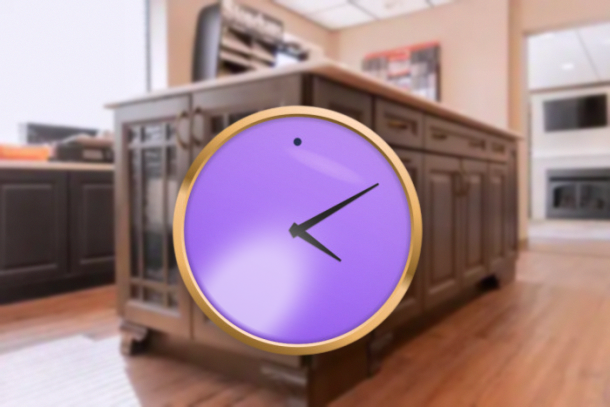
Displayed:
4,10
